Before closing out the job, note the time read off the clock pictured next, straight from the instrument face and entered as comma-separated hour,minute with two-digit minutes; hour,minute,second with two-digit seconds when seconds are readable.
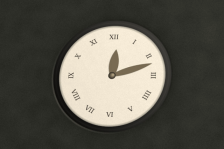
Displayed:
12,12
